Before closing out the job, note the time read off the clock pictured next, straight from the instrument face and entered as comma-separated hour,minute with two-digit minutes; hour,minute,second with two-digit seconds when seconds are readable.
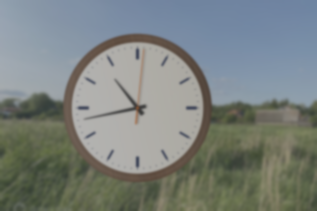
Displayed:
10,43,01
